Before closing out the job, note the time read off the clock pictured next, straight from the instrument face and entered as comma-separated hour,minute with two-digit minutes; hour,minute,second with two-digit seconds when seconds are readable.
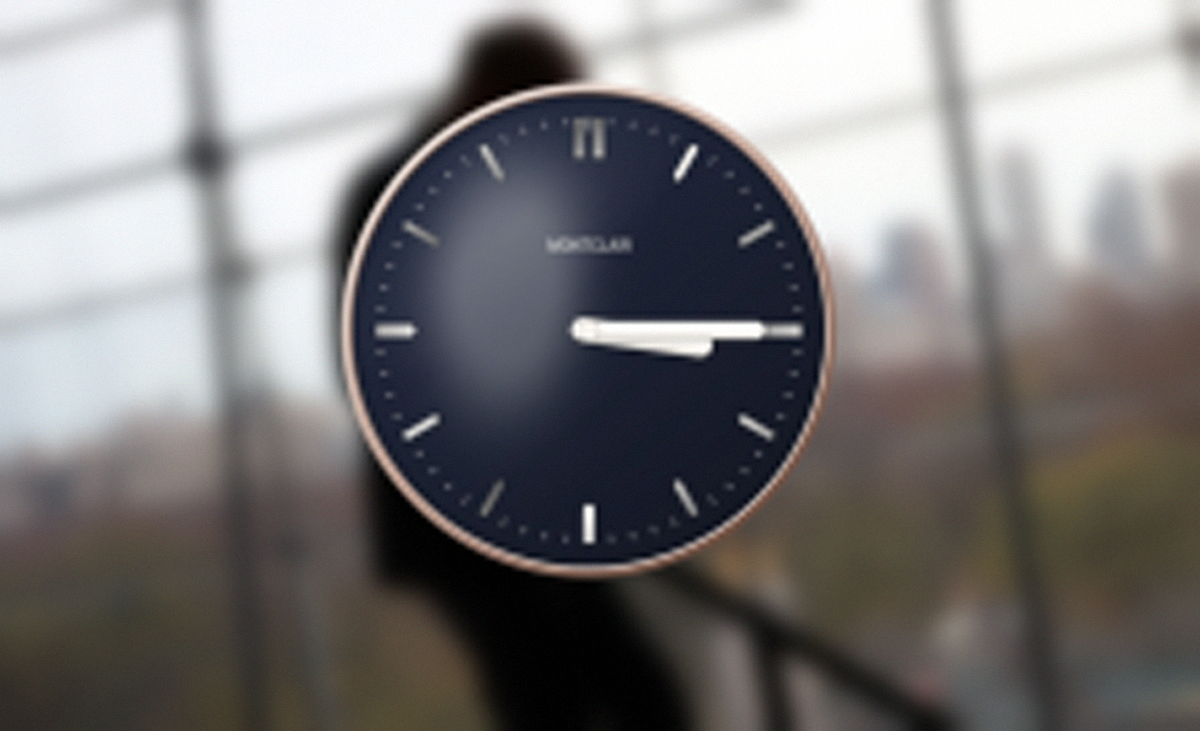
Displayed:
3,15
